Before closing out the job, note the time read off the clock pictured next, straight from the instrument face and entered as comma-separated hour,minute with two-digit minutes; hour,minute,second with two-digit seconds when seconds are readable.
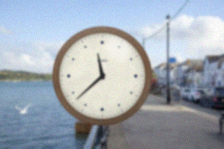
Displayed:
11,38
